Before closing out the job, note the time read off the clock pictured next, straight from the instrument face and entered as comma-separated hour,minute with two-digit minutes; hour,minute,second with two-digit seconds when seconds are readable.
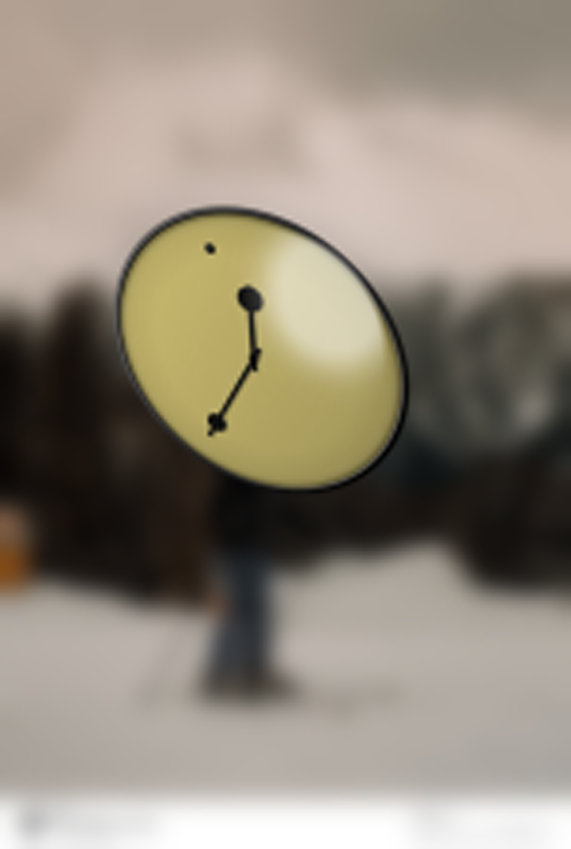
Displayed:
12,38
